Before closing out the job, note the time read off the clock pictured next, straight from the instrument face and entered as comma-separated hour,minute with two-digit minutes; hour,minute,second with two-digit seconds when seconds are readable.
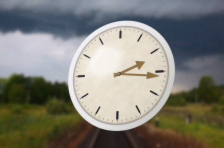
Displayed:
2,16
